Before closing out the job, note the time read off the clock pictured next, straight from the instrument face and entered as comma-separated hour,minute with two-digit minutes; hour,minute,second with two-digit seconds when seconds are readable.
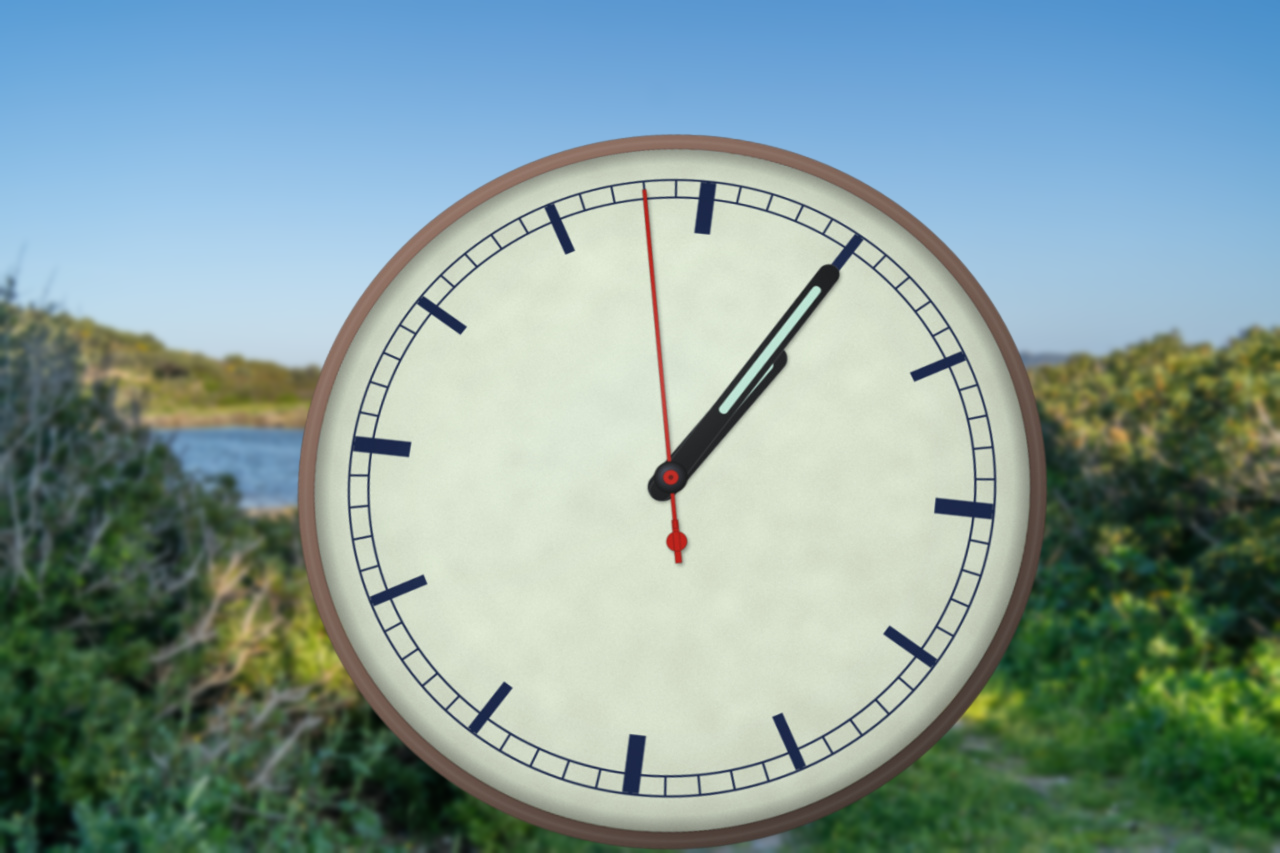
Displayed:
1,04,58
